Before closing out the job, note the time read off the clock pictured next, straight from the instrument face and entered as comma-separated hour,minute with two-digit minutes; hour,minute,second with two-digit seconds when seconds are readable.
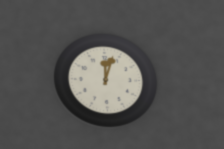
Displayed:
12,03
